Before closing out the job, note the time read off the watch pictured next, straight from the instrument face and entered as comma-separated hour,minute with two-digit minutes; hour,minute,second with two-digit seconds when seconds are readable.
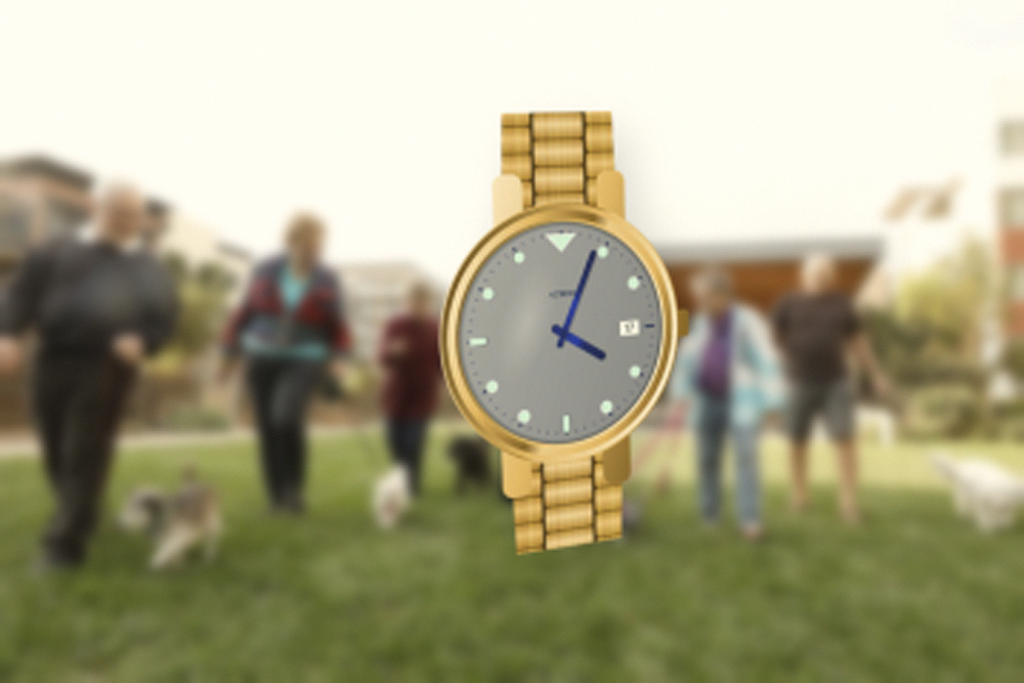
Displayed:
4,04
